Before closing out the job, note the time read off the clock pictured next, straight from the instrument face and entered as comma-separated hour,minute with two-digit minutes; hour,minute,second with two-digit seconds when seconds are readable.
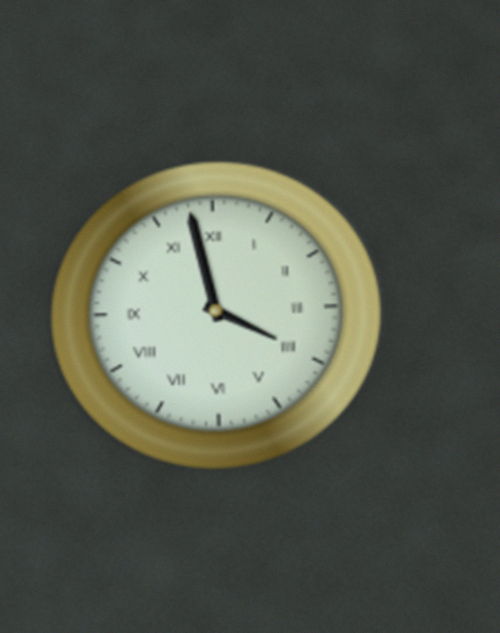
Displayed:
3,58
